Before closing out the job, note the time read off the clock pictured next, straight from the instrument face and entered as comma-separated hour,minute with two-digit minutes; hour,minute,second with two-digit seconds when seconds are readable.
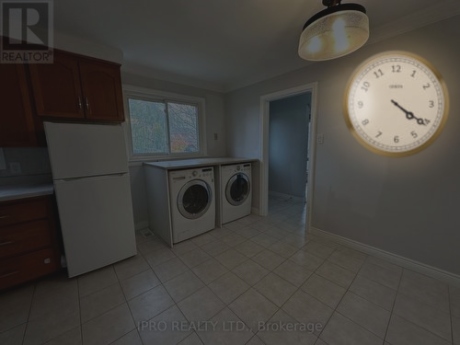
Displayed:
4,21
